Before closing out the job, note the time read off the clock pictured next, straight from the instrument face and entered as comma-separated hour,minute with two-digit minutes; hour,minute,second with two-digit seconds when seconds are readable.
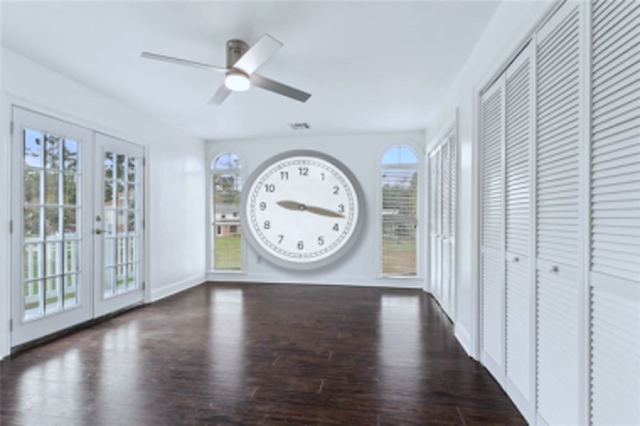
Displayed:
9,17
